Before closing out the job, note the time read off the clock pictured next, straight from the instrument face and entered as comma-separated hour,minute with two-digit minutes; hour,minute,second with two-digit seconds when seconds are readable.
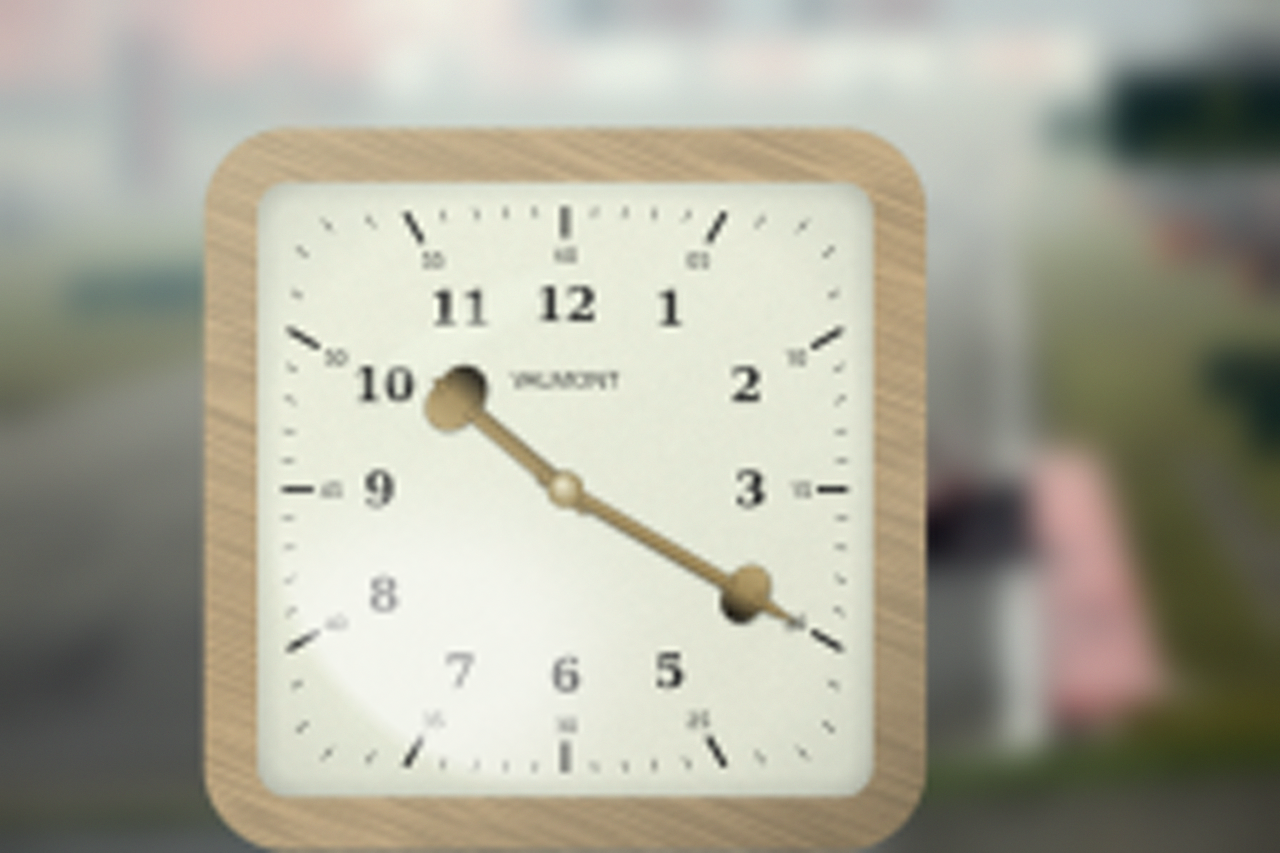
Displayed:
10,20
